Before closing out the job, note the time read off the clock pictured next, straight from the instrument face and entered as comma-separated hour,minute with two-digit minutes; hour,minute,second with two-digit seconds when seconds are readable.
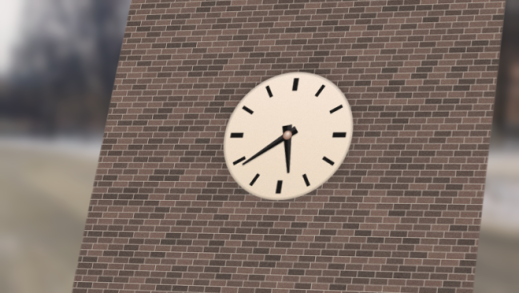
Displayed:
5,39
